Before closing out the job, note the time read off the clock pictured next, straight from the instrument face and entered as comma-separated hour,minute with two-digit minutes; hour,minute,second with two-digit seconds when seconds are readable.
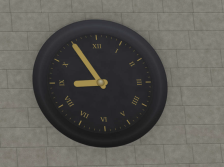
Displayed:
8,55
